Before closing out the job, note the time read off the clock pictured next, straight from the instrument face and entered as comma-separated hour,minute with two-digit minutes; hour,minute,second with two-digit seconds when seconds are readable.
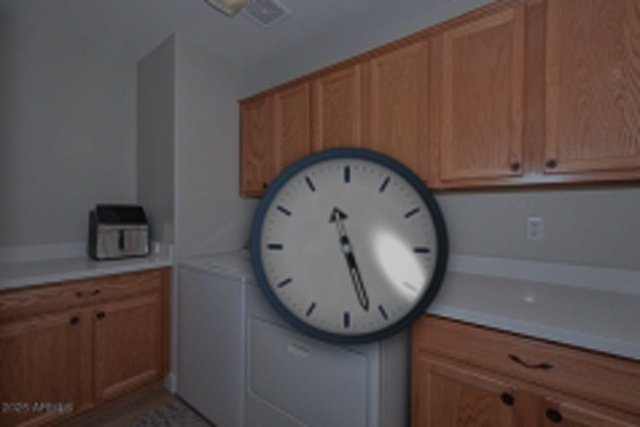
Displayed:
11,27
